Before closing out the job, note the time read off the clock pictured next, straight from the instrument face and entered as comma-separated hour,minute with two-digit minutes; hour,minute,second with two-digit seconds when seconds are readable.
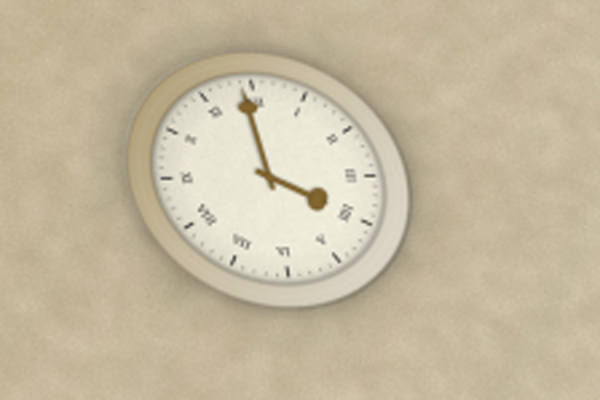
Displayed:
3,59
